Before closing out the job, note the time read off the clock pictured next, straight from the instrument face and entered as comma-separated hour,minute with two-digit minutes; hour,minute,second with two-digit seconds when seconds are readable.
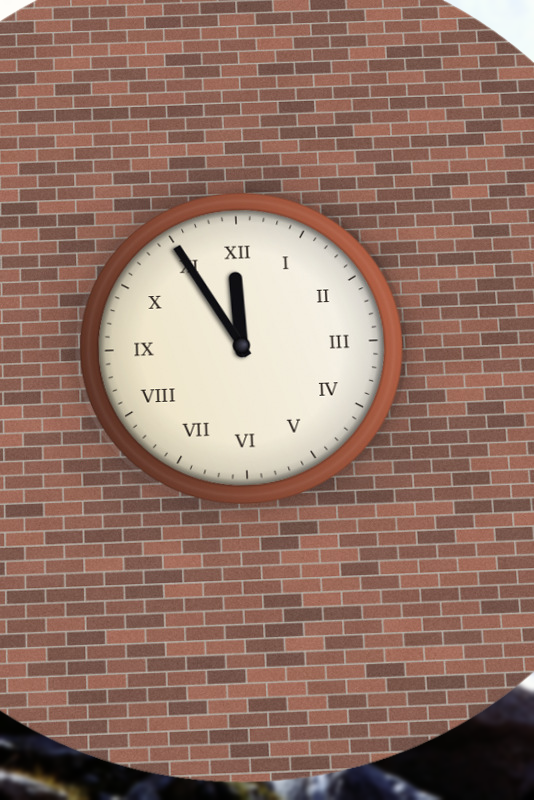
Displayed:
11,55
